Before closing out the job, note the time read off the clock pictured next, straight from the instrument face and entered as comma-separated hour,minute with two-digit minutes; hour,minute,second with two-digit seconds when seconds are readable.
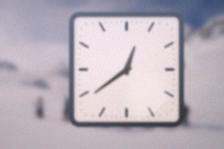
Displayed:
12,39
